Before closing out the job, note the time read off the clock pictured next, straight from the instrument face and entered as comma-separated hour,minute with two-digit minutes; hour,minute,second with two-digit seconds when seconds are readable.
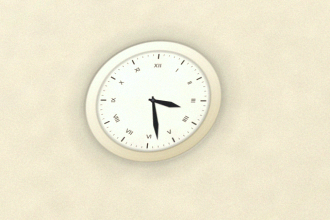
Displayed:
3,28
